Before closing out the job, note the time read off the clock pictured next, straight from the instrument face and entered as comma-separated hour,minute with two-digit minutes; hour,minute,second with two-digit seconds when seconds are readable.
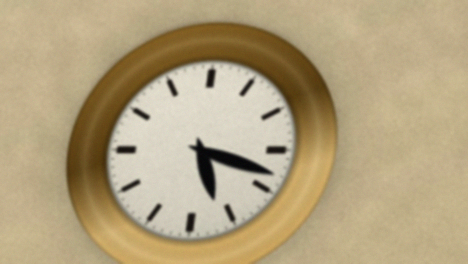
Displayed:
5,18
